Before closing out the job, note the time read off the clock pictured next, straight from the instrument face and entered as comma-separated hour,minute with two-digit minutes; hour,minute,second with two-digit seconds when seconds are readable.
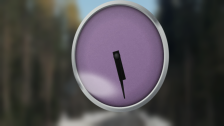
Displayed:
5,28
